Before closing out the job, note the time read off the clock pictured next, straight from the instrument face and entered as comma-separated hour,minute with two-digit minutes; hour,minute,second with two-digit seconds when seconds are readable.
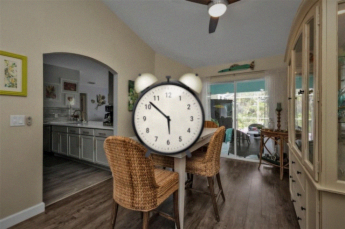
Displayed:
5,52
